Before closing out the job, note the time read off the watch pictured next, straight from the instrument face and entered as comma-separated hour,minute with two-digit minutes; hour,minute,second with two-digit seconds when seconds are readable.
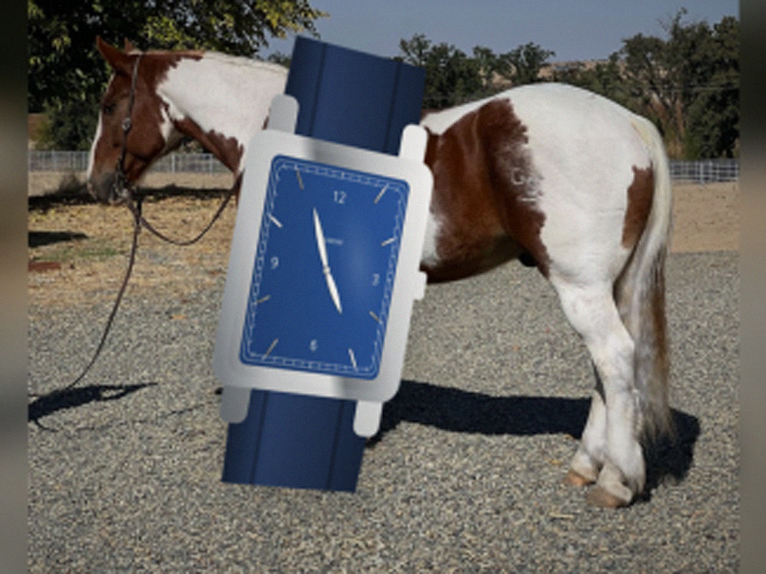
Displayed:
4,56
